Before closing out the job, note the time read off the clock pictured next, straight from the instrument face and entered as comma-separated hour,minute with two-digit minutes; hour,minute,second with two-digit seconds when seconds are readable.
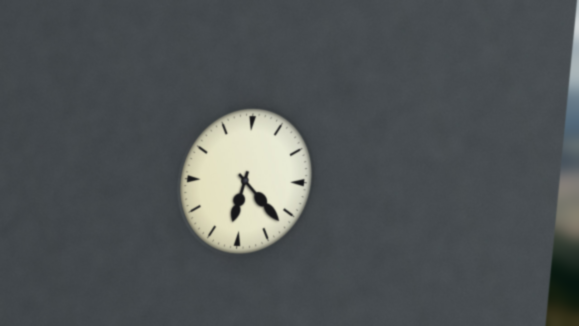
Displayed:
6,22
